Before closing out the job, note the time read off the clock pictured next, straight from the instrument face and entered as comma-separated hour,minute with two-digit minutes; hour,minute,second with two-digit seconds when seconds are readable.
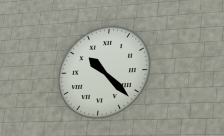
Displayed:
10,22
